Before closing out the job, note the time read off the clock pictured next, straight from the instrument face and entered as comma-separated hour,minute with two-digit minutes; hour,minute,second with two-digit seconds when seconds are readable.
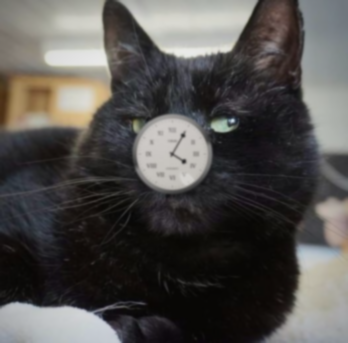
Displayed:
4,05
